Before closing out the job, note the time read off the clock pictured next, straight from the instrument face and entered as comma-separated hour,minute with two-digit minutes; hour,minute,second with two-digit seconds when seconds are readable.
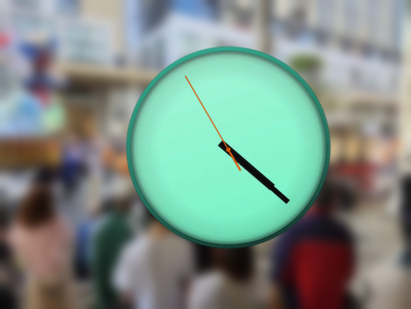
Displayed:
4,21,55
